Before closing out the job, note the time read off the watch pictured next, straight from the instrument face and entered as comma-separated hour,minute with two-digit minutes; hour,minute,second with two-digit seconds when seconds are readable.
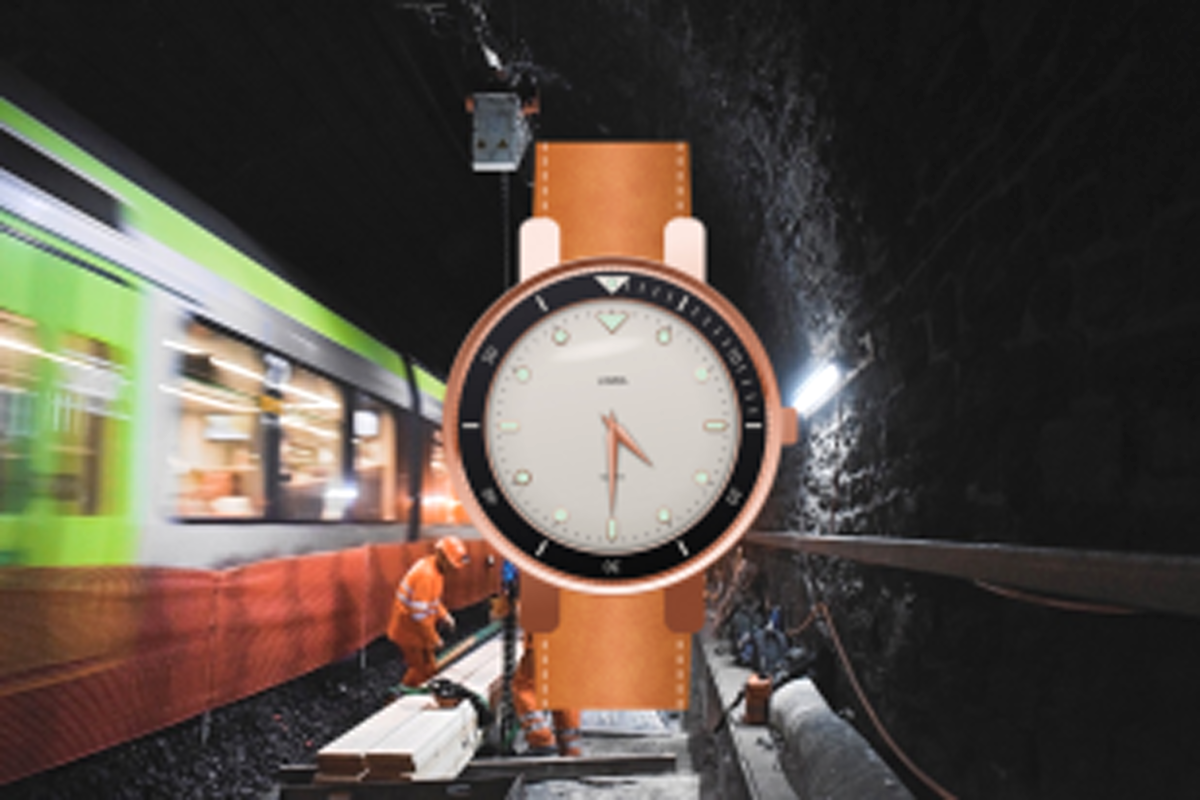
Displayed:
4,30
